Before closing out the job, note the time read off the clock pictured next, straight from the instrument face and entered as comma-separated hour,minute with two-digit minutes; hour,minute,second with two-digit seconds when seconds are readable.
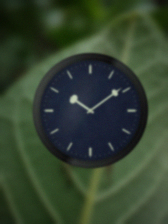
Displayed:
10,09
